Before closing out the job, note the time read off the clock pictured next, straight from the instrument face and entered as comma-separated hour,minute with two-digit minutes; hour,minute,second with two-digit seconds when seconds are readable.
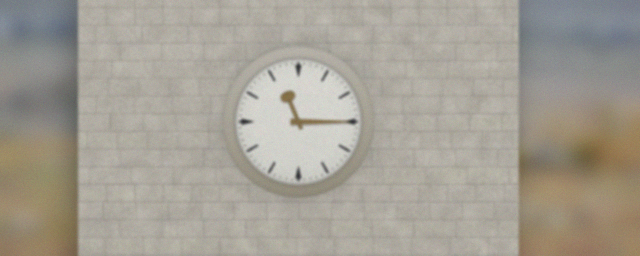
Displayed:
11,15
